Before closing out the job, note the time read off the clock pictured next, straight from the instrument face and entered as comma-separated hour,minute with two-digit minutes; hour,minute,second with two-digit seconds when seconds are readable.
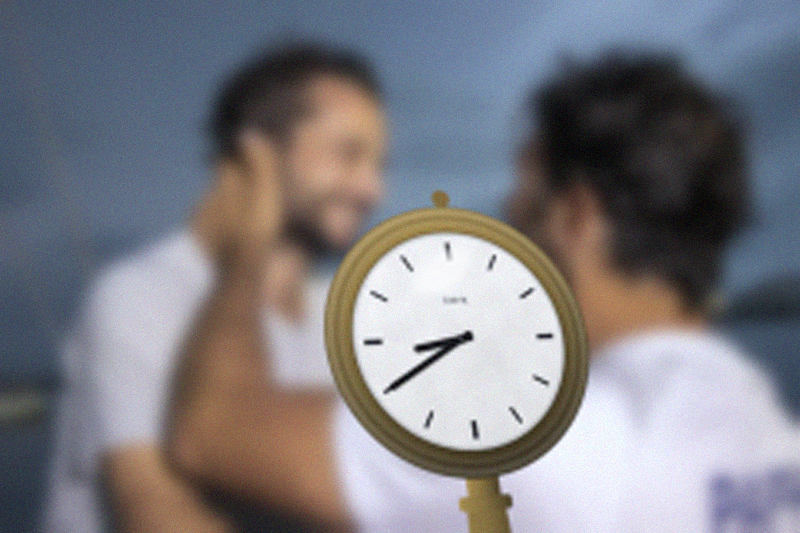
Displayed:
8,40
